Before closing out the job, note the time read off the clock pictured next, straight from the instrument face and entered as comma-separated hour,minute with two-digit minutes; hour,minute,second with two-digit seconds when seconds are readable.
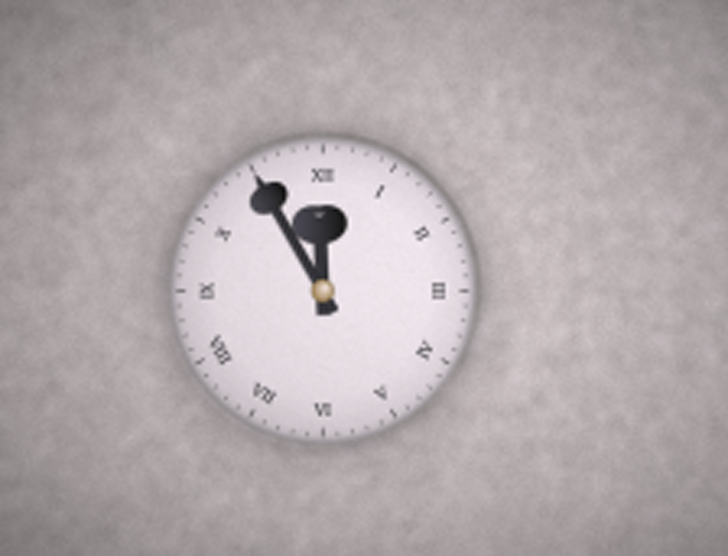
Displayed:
11,55
